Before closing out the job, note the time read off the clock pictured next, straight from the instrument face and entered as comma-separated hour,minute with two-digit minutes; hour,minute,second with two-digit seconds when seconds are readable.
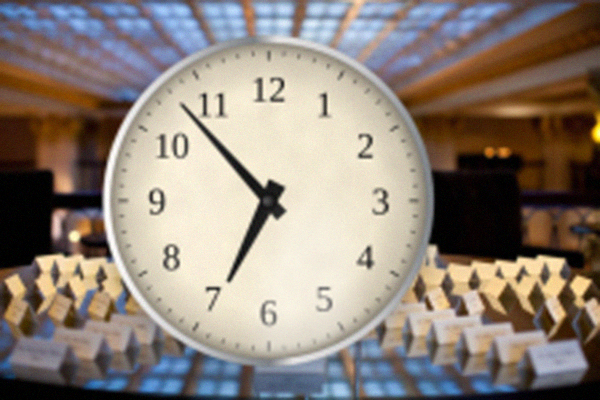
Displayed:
6,53
